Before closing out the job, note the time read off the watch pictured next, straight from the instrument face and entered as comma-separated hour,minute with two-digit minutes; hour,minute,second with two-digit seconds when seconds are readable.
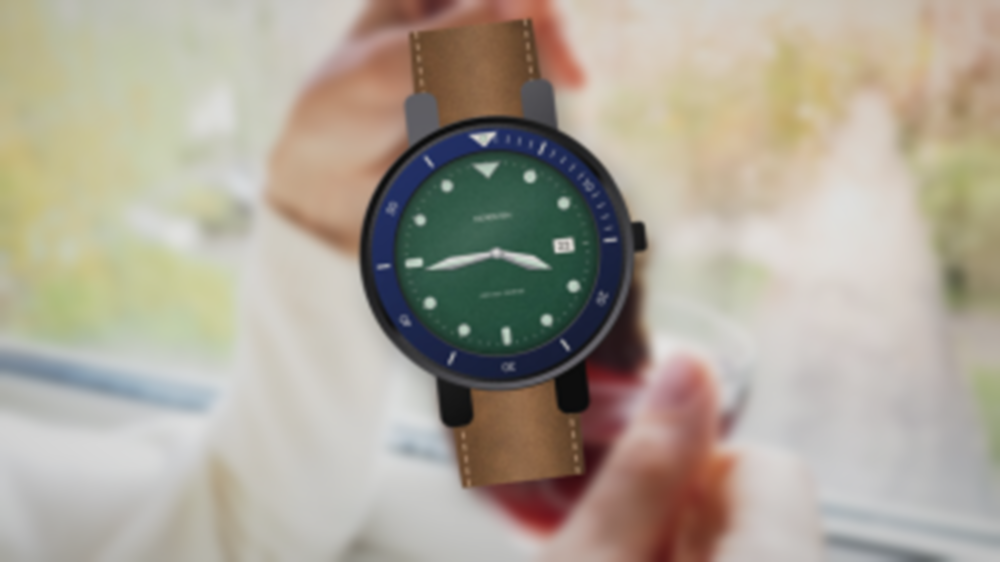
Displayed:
3,44
